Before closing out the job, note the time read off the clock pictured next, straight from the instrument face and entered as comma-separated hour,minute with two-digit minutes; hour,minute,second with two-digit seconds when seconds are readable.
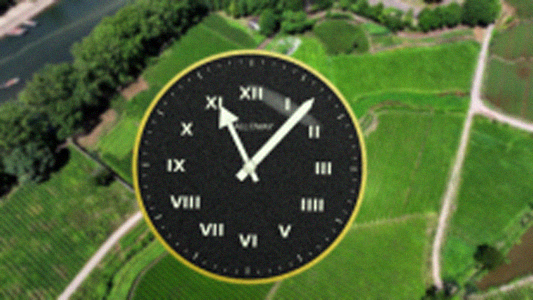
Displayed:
11,07
